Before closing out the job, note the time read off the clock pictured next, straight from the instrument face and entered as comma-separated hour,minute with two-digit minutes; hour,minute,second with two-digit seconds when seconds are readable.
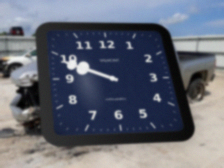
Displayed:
9,49
